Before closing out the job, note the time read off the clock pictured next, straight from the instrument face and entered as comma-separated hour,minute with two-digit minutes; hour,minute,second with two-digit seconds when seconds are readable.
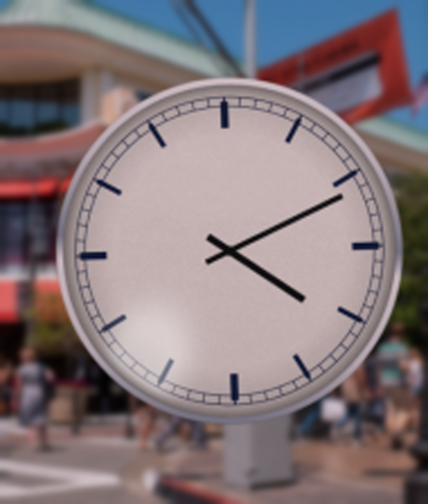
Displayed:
4,11
